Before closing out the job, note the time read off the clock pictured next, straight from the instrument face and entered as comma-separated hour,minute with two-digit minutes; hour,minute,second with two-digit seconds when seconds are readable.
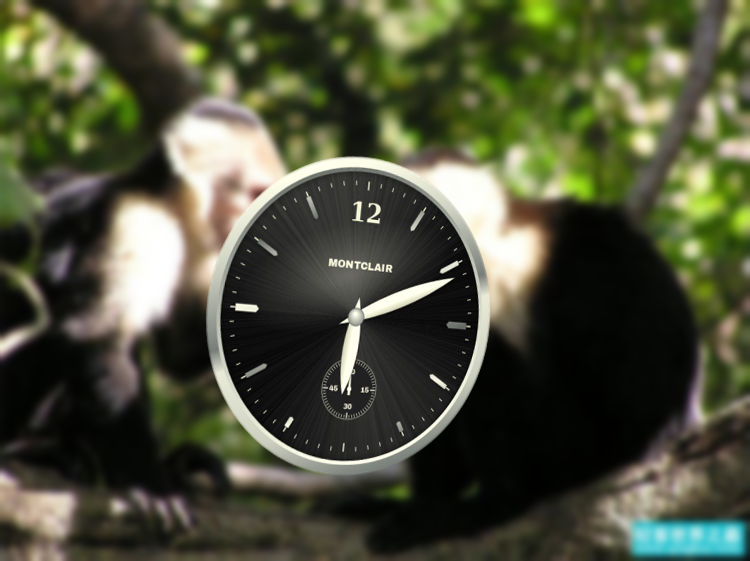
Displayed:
6,11
